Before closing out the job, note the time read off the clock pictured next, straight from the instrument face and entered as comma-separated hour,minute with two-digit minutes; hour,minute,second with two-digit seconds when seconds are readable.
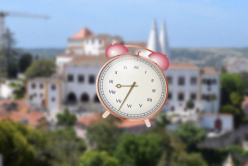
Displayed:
8,33
